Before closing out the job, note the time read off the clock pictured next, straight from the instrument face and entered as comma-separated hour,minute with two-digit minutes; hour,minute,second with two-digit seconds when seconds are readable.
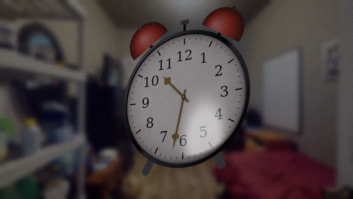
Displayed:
10,32
